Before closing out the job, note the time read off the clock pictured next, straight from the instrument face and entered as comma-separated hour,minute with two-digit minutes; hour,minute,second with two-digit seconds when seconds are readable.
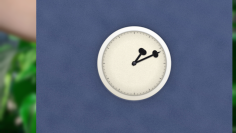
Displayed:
1,11
